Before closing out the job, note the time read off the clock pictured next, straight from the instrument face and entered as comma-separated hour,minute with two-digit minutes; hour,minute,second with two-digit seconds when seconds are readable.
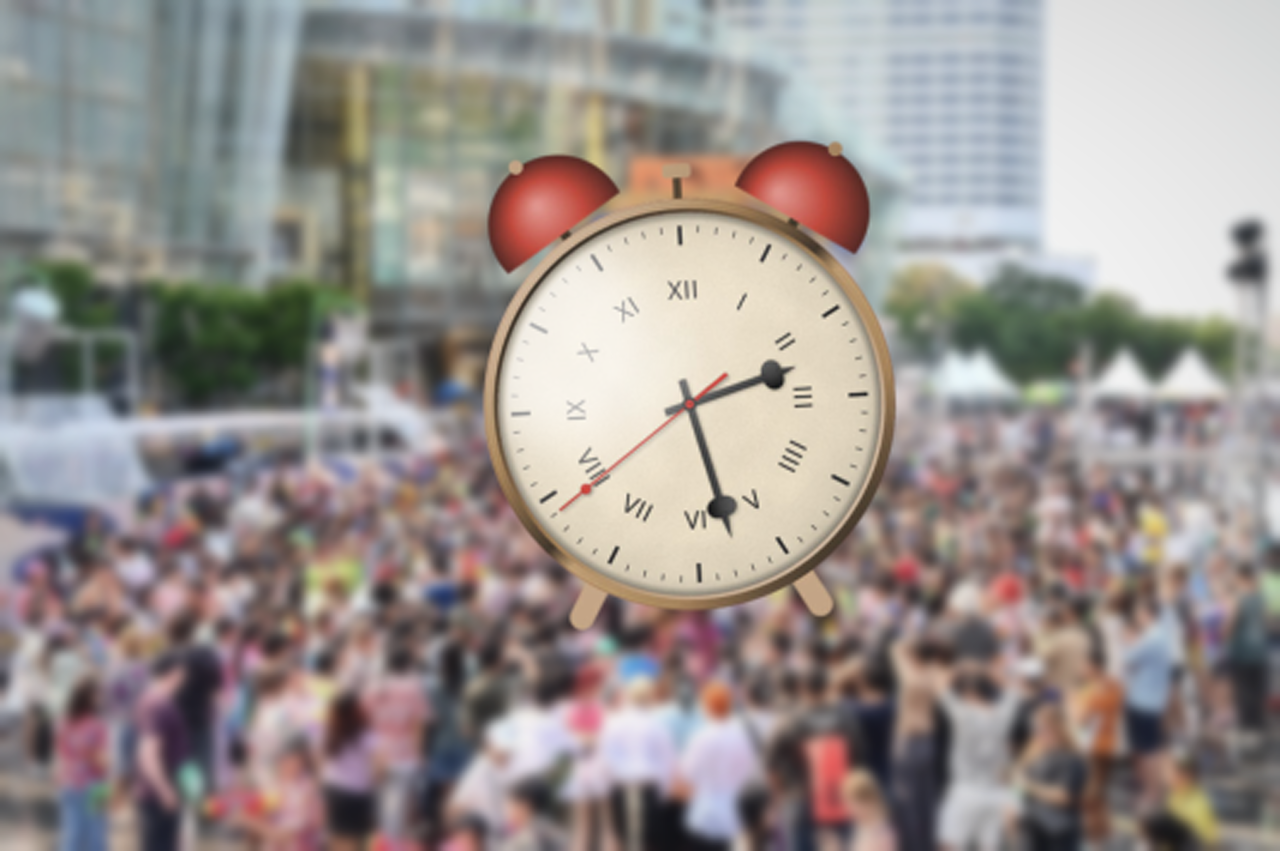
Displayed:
2,27,39
